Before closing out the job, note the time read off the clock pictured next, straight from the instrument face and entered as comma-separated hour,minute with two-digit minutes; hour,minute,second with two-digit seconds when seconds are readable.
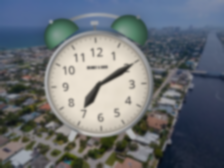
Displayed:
7,10
